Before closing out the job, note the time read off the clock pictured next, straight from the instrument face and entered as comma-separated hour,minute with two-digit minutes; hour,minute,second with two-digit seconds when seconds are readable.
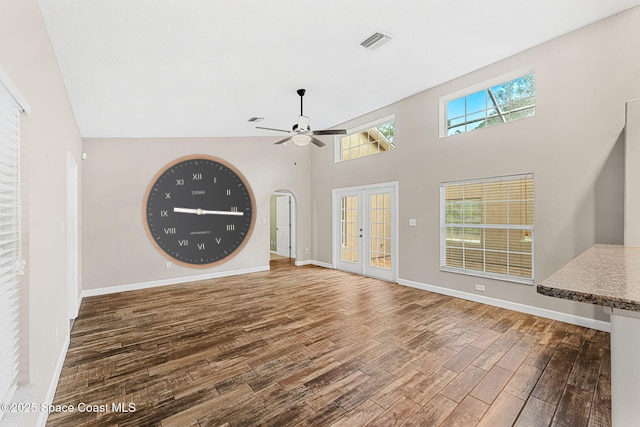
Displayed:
9,16
